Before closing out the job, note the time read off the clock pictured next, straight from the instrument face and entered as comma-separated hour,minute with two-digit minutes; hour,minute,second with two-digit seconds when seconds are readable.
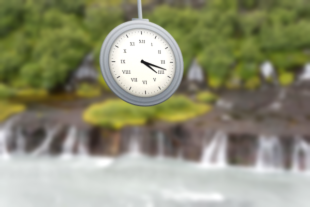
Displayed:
4,18
